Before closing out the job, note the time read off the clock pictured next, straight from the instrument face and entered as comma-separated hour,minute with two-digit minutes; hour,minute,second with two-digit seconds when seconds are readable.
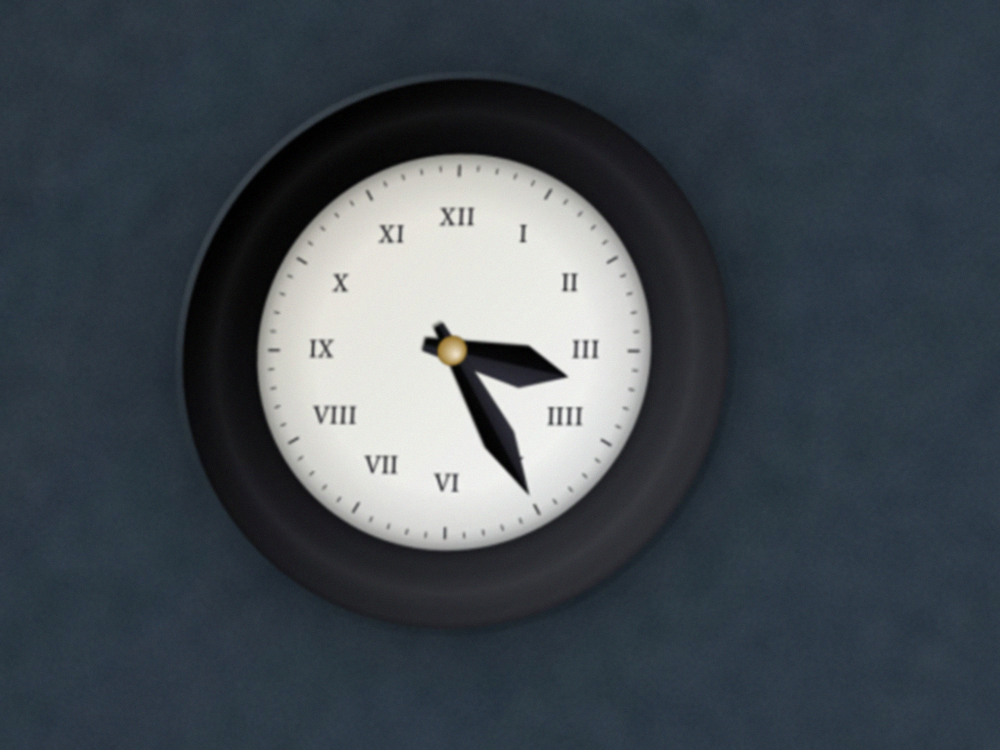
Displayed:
3,25
